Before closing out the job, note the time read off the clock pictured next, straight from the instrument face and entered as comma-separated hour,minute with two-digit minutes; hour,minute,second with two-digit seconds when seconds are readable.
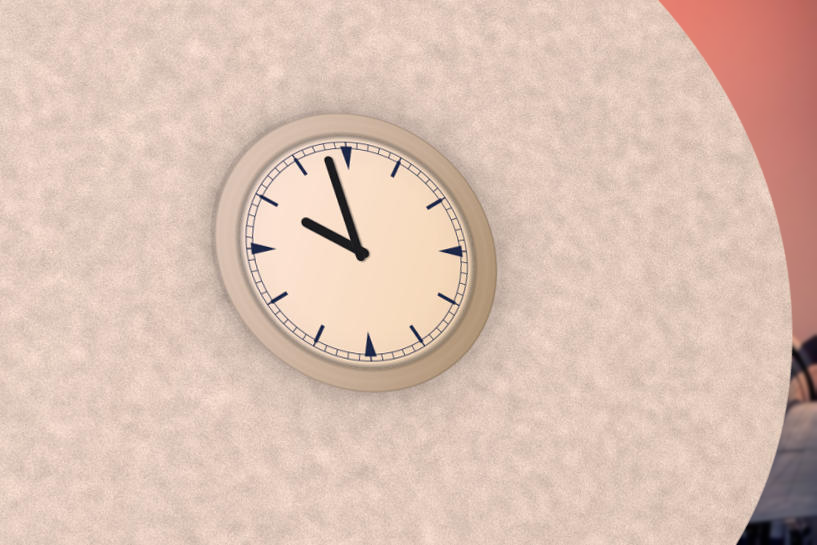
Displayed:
9,58
